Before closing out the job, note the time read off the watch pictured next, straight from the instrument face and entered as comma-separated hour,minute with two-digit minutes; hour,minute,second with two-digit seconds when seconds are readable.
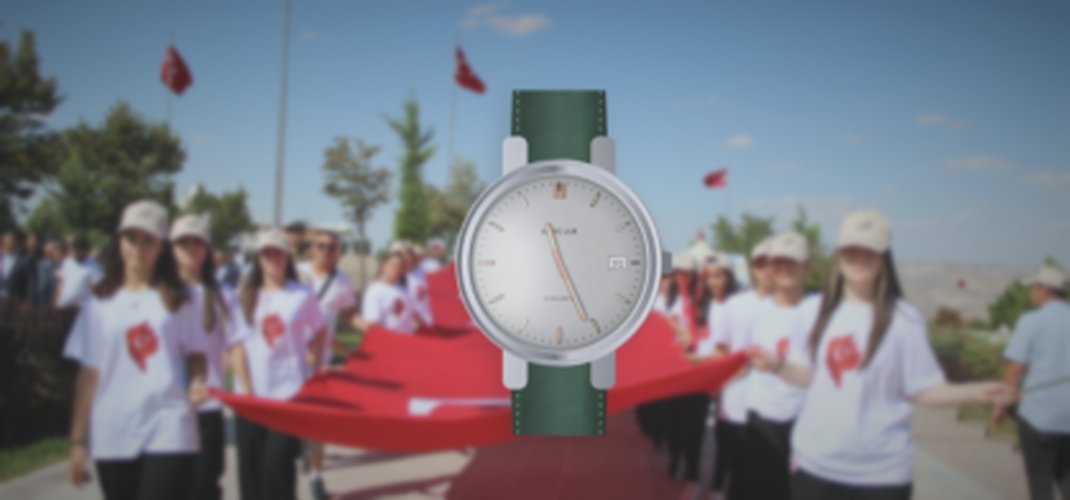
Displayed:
11,26
